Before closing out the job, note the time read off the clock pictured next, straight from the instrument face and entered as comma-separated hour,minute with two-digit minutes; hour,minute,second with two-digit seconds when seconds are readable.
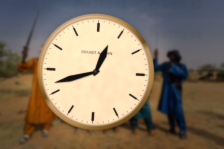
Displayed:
12,42
